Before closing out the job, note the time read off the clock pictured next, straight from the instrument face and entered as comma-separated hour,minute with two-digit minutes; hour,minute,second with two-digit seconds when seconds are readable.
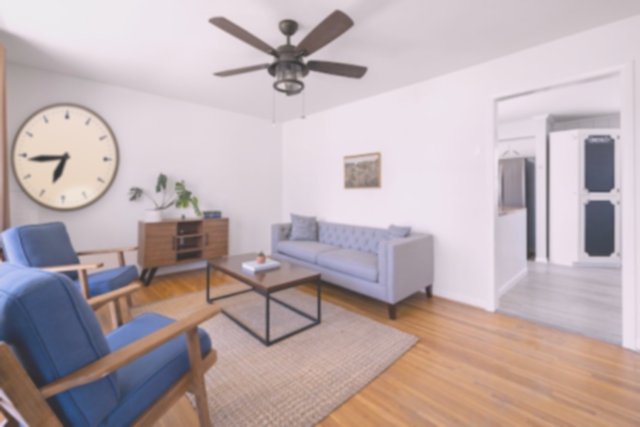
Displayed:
6,44
